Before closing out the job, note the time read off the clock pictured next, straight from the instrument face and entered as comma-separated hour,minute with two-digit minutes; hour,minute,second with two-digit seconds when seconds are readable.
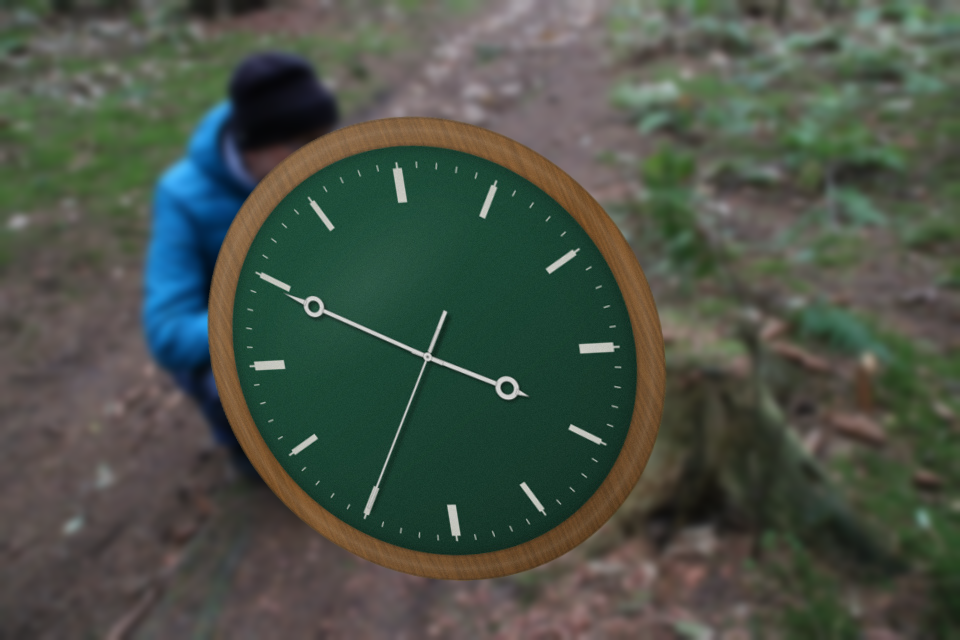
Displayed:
3,49,35
